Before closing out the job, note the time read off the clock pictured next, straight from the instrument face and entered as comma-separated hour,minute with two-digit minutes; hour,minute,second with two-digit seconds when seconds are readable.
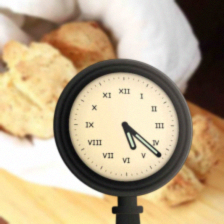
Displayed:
5,22
